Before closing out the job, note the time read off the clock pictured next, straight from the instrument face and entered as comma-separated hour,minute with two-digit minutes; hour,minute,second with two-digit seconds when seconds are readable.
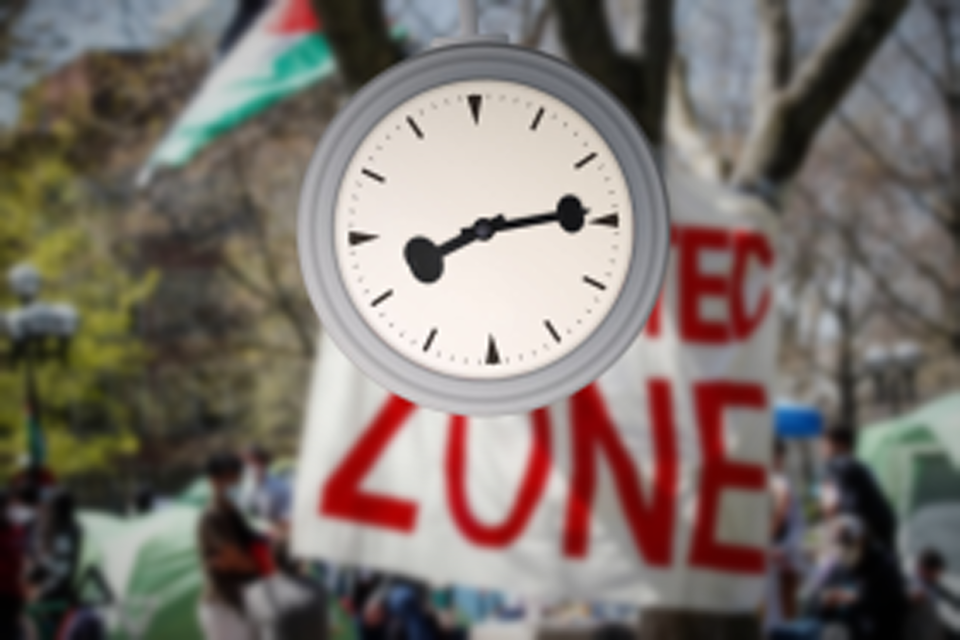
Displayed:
8,14
